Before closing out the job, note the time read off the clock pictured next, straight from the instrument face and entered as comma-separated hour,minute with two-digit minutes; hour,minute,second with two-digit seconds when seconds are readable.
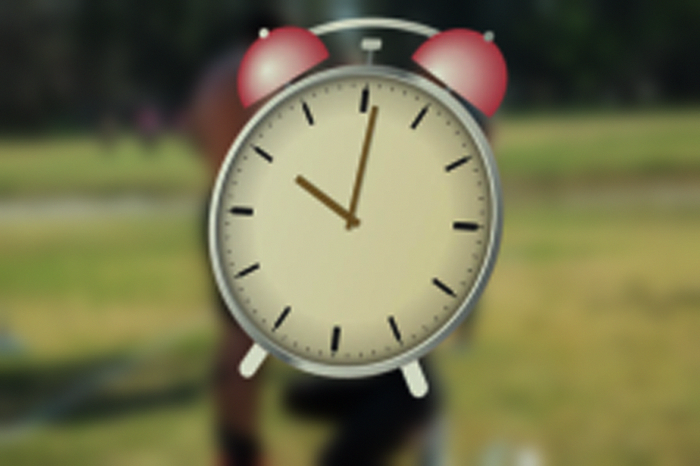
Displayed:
10,01
